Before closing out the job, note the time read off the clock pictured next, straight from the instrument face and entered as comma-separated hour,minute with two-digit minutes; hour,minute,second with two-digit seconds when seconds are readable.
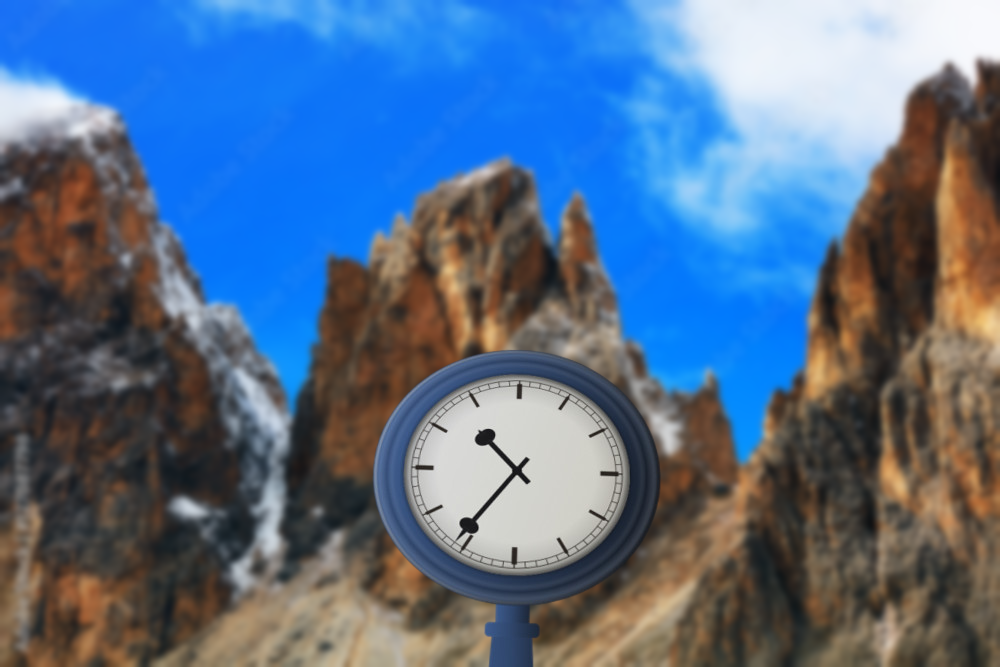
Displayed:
10,36
